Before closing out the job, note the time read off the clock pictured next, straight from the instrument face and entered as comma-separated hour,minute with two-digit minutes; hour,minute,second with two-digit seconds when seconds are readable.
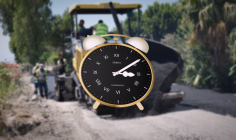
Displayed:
3,09
